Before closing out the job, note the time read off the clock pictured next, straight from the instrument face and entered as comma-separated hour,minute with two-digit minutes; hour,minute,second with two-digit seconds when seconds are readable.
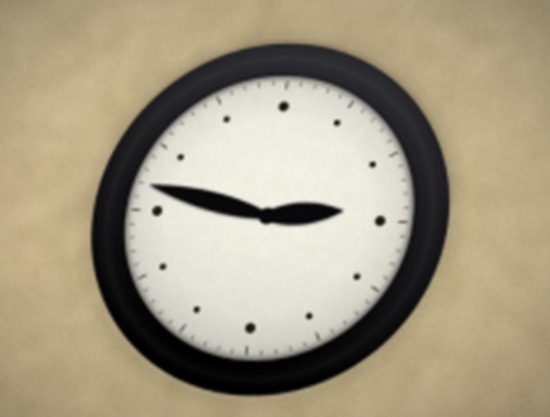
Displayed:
2,47
